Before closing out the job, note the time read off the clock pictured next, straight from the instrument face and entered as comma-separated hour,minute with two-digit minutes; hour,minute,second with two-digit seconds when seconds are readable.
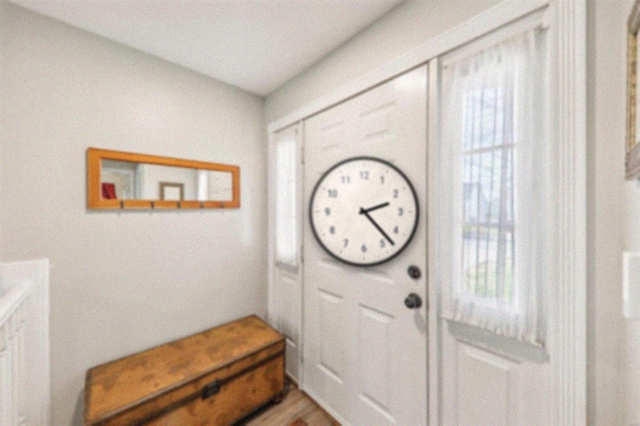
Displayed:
2,23
